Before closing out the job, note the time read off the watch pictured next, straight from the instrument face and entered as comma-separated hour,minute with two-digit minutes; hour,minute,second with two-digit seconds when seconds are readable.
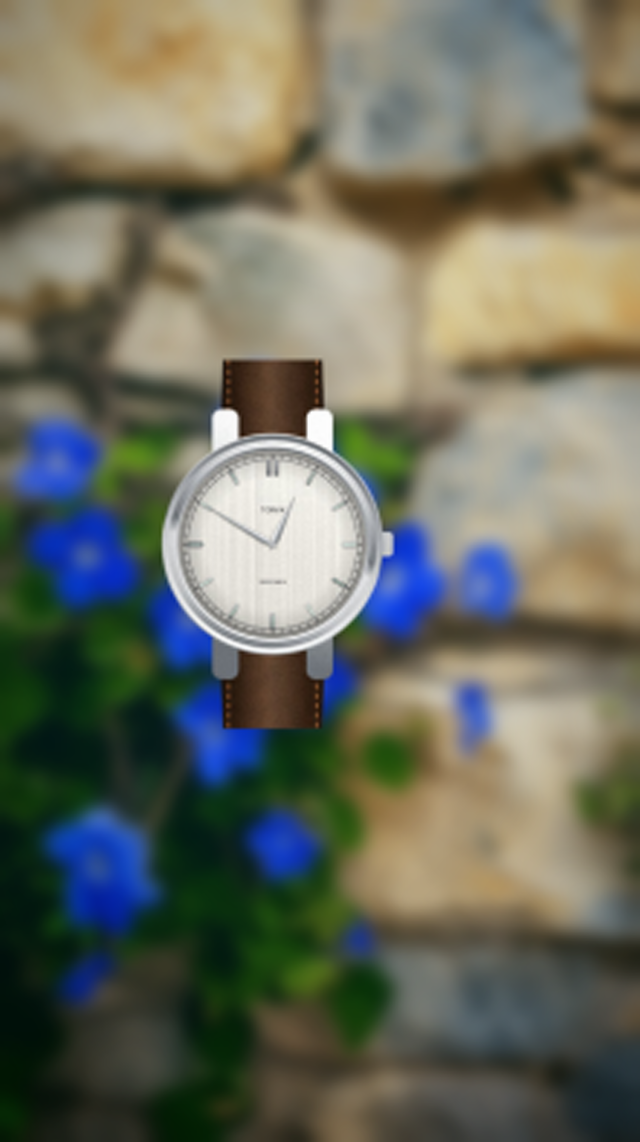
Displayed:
12,50
